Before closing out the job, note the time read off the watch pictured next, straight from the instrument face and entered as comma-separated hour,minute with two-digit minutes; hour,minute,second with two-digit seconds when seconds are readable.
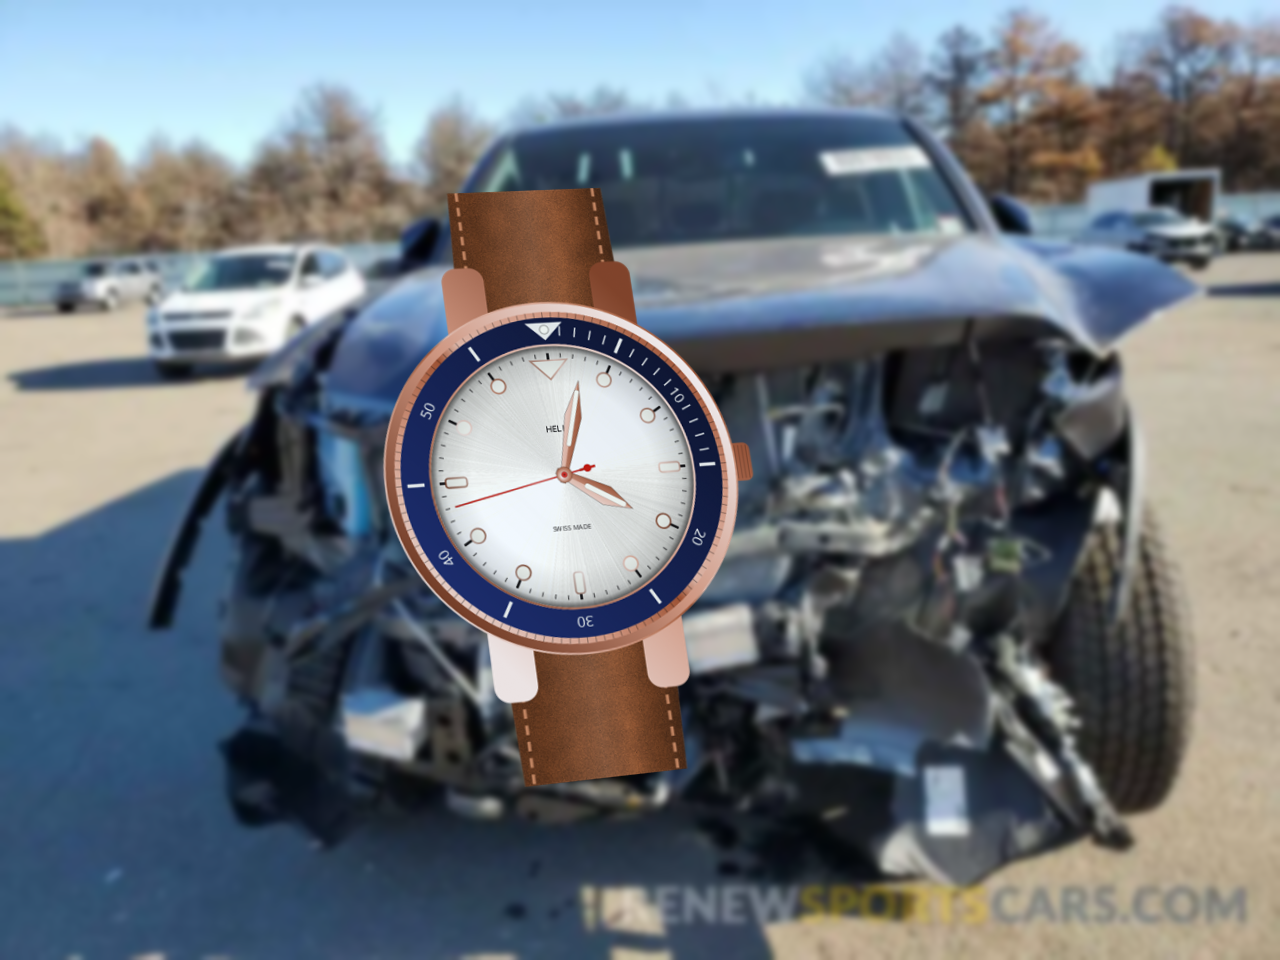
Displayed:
4,02,43
